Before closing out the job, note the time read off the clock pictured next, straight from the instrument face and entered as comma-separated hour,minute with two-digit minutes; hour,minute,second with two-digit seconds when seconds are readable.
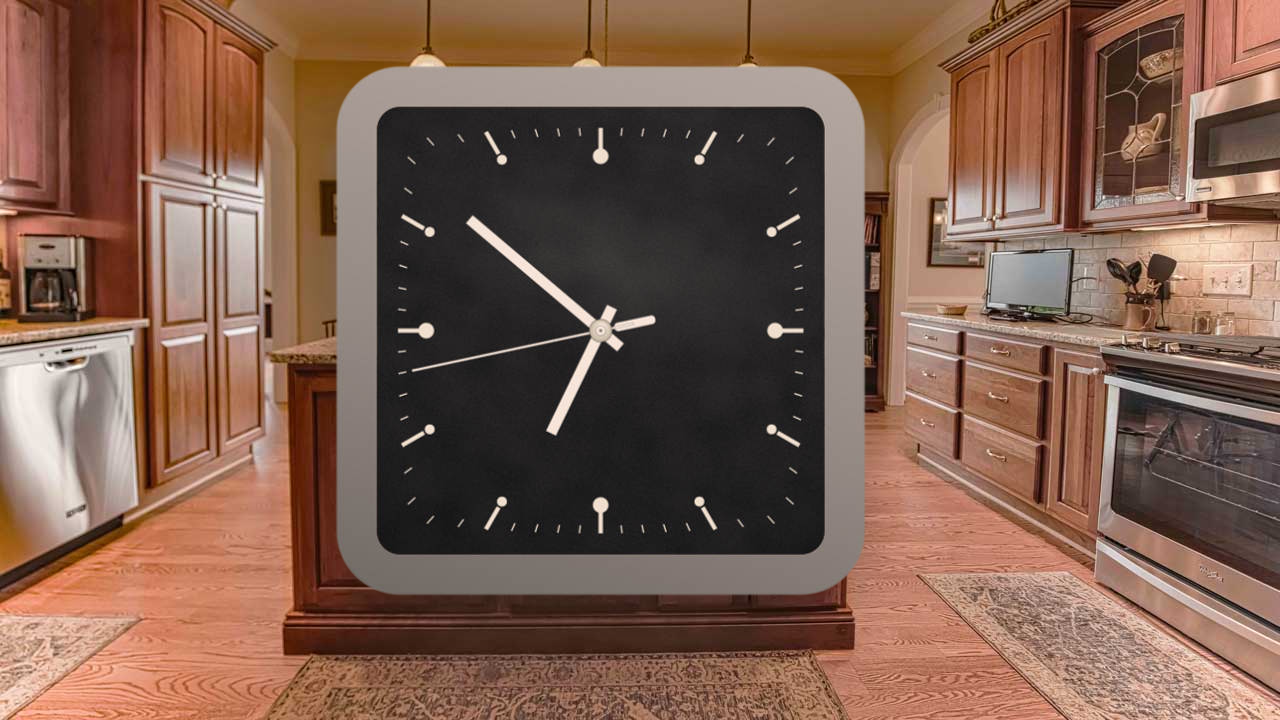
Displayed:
6,51,43
